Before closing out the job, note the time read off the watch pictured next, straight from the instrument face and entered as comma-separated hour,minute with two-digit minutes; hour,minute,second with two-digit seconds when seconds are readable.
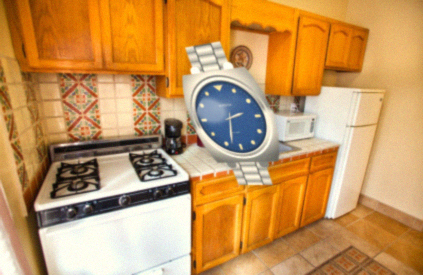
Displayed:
2,33
